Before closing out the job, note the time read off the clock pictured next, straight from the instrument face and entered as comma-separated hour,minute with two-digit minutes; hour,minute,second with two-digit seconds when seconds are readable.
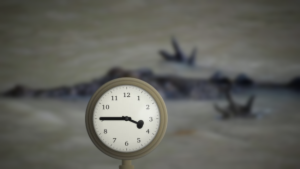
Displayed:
3,45
